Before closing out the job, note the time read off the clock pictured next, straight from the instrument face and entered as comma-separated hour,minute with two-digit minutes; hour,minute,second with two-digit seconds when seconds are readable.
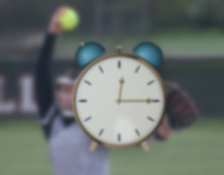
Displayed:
12,15
